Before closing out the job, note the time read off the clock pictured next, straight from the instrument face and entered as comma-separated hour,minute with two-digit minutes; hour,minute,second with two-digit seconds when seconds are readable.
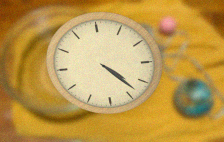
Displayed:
4,23
